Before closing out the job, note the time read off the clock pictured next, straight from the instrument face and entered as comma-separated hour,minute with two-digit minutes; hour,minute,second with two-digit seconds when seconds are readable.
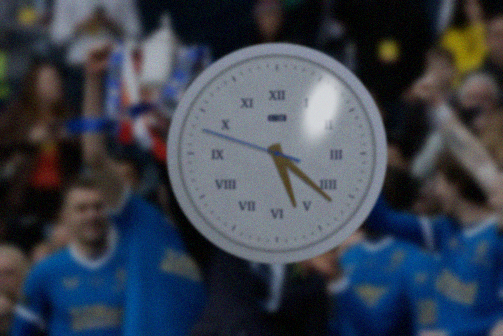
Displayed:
5,21,48
